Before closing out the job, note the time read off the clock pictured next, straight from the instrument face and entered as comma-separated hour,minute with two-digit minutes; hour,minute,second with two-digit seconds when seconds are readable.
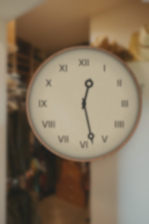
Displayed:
12,28
